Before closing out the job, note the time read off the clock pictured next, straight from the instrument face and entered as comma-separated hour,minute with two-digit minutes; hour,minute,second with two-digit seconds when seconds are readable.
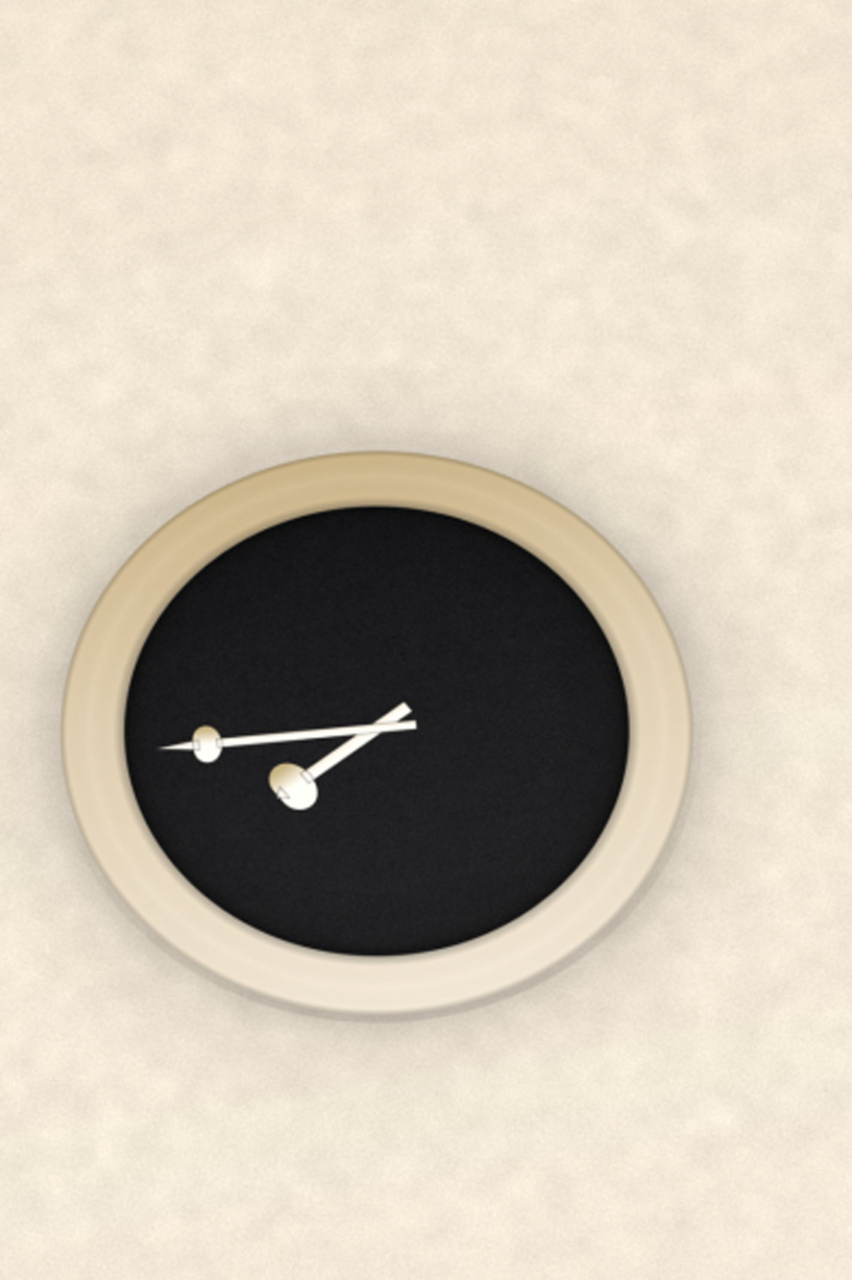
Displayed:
7,44
